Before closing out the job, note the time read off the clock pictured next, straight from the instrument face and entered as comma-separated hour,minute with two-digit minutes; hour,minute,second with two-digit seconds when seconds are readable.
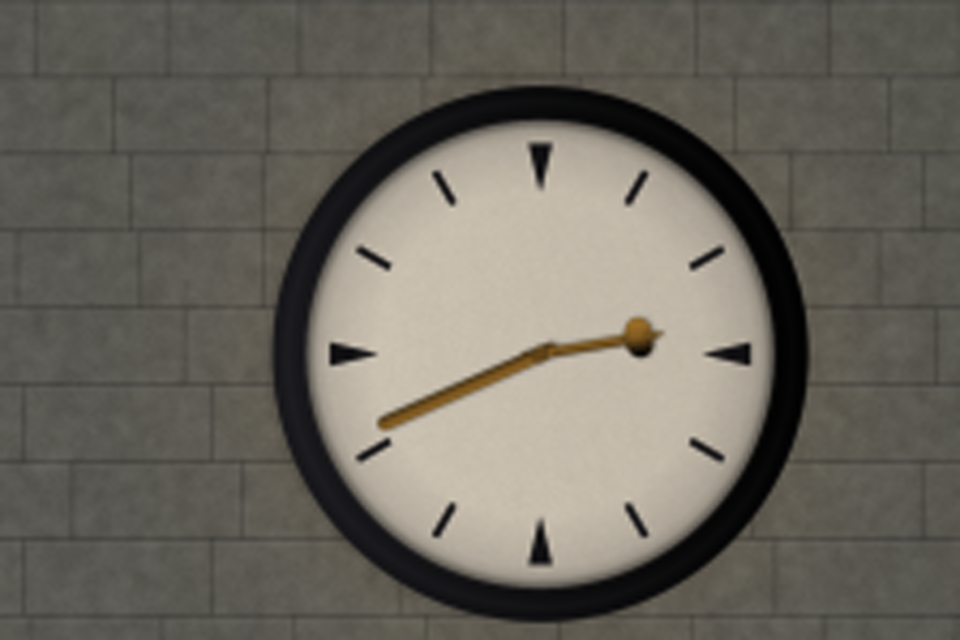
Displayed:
2,41
